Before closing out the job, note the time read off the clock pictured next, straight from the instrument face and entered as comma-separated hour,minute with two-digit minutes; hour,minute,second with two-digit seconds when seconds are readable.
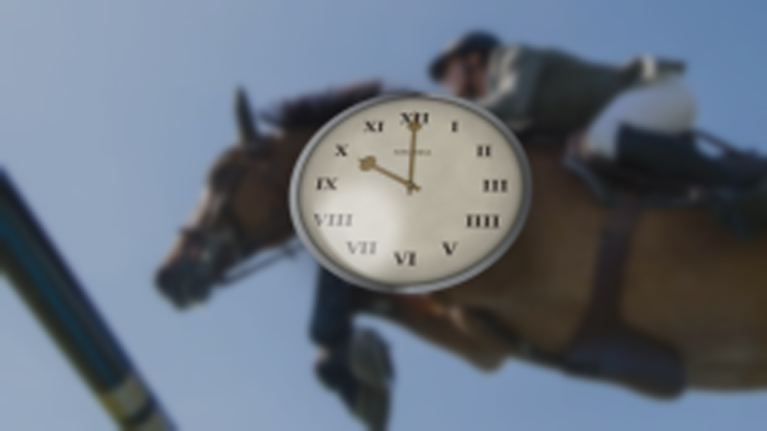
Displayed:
10,00
